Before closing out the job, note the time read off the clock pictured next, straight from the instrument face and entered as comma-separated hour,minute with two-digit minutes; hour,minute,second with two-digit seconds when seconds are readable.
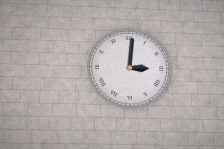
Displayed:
3,01
